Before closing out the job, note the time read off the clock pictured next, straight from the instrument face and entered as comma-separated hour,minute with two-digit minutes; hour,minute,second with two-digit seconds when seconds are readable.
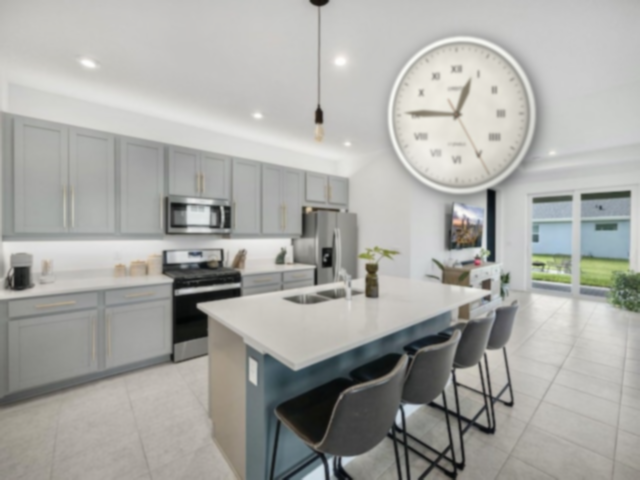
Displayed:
12,45,25
